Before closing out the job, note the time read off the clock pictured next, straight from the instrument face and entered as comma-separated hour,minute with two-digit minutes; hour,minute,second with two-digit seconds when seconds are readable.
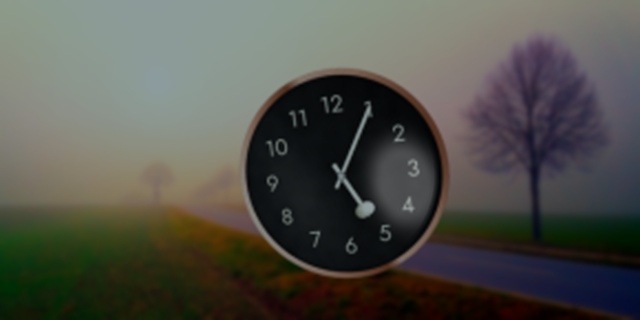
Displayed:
5,05
